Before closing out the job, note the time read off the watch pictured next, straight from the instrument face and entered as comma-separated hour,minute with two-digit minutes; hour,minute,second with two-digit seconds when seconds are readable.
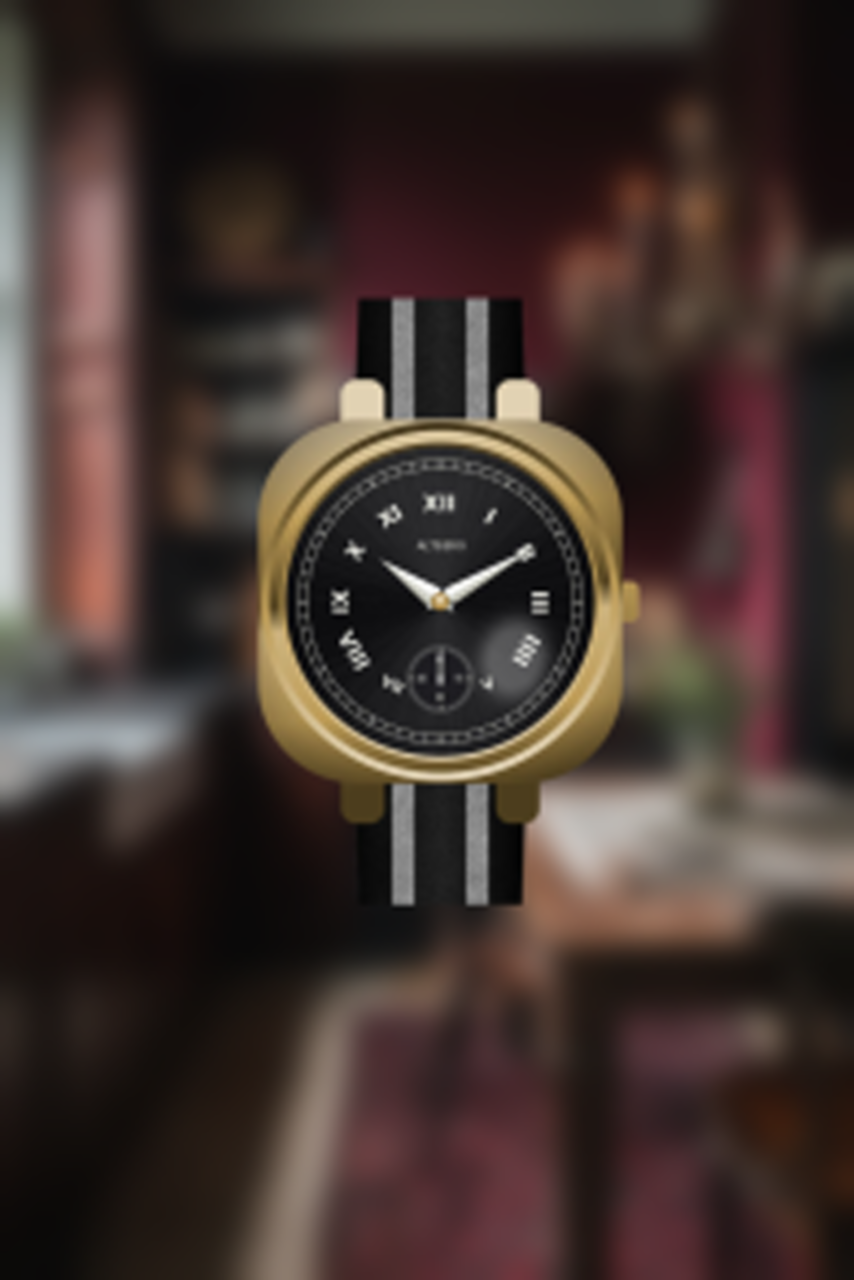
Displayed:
10,10
